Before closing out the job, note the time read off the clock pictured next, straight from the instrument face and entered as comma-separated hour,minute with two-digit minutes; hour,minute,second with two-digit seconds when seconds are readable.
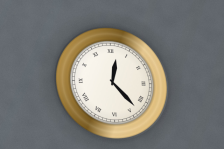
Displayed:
12,23
